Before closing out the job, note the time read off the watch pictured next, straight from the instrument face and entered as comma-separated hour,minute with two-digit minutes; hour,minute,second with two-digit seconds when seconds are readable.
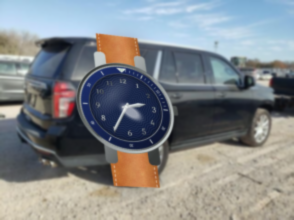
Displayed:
2,35
